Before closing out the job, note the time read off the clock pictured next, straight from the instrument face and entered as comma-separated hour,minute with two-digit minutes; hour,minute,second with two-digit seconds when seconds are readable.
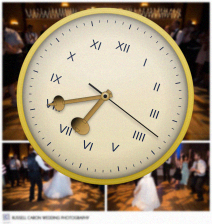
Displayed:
6,40,18
